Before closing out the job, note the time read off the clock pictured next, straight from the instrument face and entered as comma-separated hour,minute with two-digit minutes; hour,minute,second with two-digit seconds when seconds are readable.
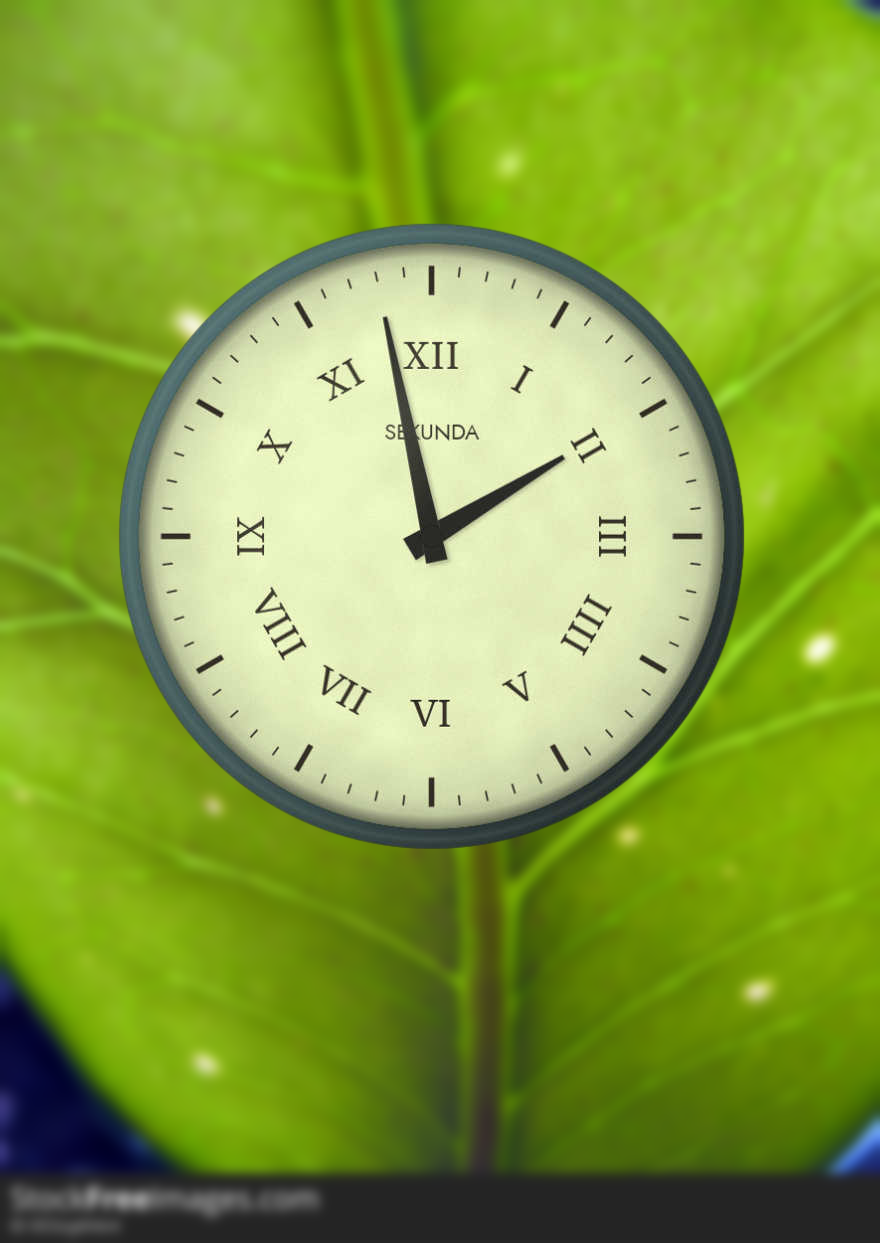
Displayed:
1,58
